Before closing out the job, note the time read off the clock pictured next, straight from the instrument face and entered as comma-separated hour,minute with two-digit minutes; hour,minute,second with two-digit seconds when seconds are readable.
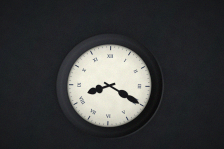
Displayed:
8,20
